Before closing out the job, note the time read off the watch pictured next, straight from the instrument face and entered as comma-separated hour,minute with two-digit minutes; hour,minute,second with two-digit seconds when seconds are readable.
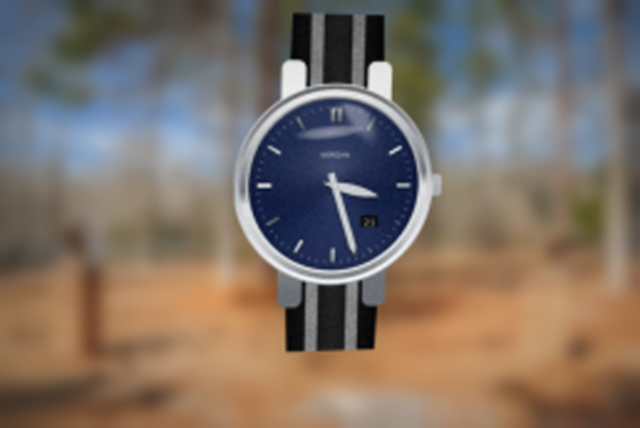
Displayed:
3,27
